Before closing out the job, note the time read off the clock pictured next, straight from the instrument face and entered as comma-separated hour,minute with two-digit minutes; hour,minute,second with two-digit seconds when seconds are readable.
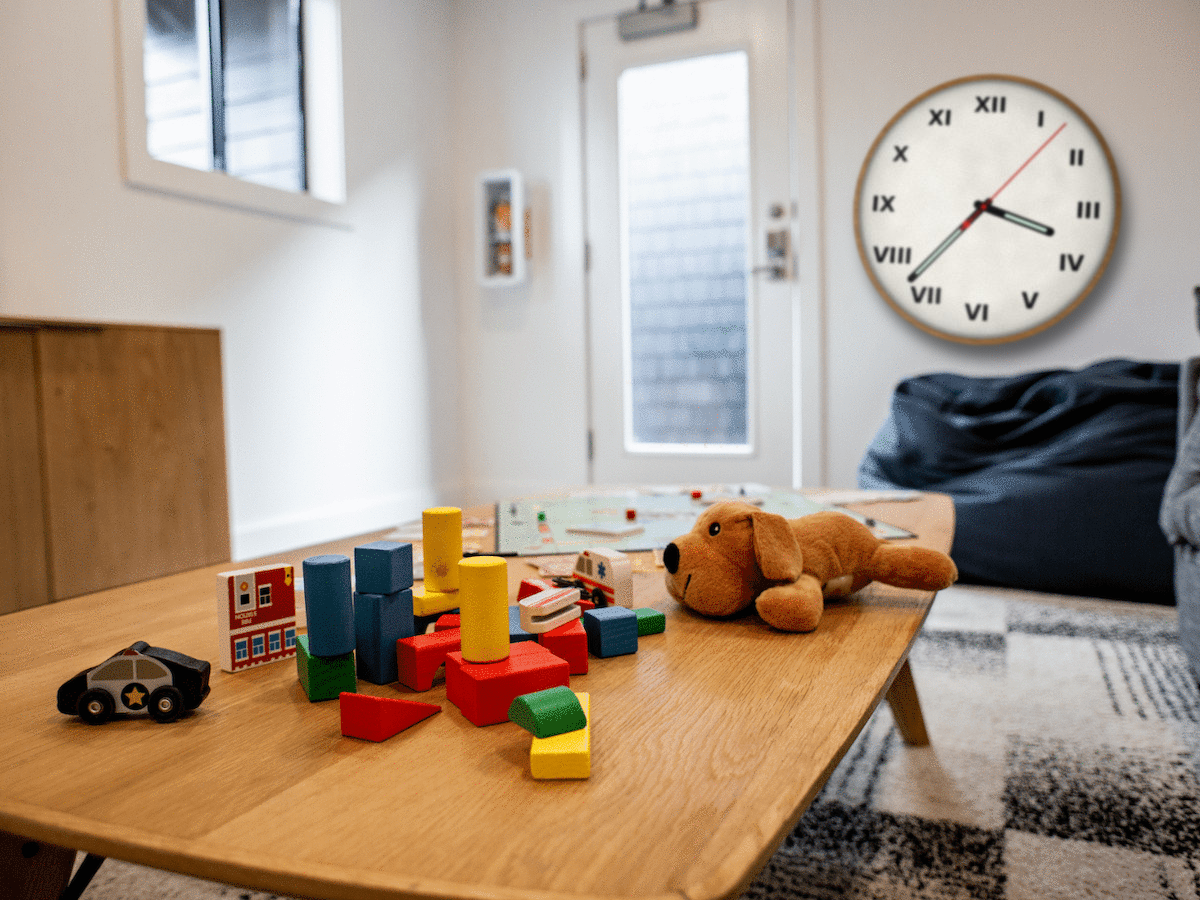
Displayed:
3,37,07
